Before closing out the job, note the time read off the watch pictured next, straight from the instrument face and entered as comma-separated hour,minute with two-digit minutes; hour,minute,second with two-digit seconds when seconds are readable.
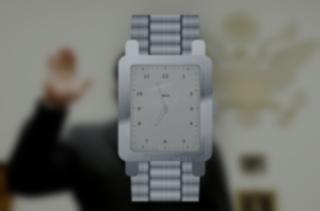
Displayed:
6,57
